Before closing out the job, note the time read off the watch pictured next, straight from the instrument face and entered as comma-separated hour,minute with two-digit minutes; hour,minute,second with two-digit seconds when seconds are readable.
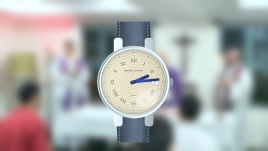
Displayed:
2,14
